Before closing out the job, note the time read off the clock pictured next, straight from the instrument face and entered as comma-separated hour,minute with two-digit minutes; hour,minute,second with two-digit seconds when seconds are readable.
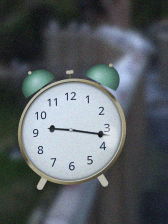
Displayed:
9,17
